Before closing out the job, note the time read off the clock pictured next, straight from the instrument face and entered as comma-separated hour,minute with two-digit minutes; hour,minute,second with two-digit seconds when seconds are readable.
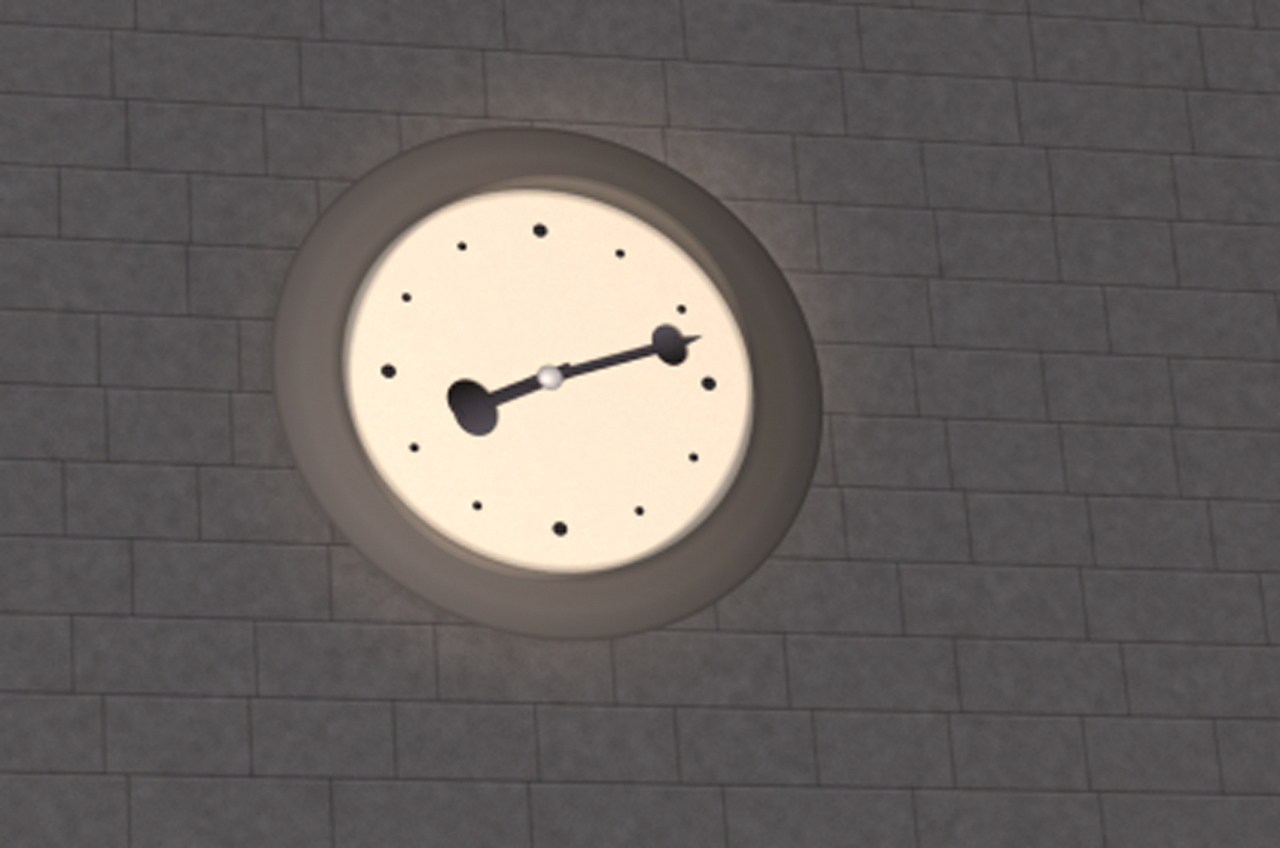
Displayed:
8,12
